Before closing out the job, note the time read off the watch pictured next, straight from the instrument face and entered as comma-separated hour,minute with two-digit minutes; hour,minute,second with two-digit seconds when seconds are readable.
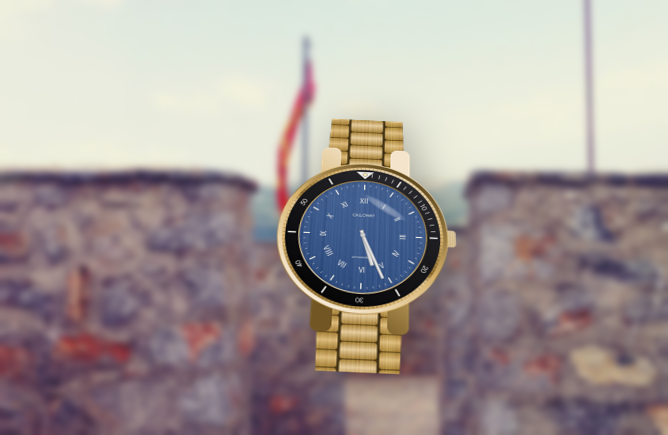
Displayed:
5,26
